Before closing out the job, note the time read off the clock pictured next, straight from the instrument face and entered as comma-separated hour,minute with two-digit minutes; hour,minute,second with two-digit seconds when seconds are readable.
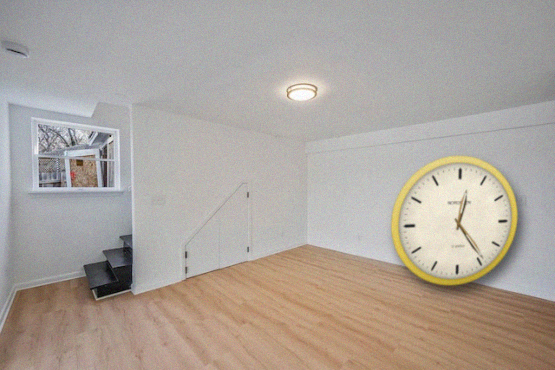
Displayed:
12,24
